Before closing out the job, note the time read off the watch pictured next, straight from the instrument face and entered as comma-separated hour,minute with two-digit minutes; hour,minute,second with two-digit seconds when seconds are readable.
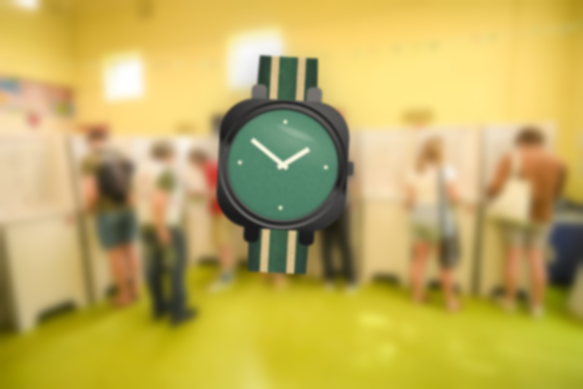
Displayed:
1,51
